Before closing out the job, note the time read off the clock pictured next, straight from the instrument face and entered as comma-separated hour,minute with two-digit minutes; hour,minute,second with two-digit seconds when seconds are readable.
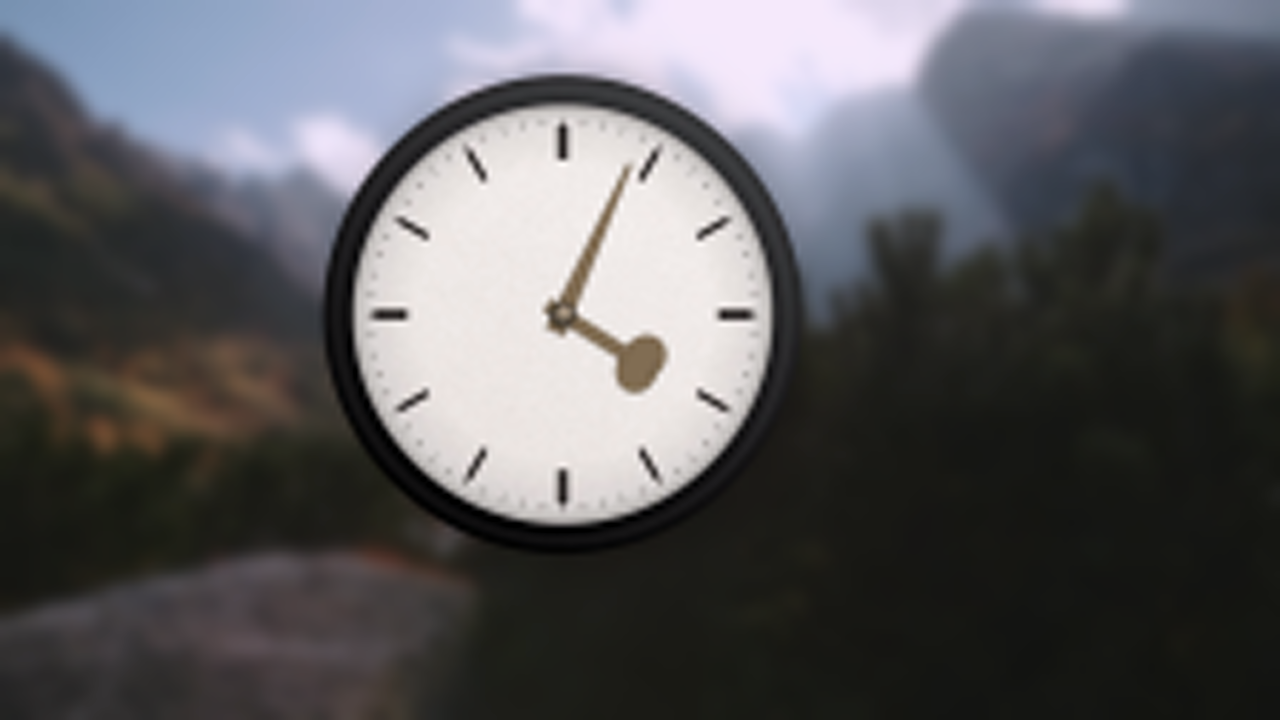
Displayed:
4,04
